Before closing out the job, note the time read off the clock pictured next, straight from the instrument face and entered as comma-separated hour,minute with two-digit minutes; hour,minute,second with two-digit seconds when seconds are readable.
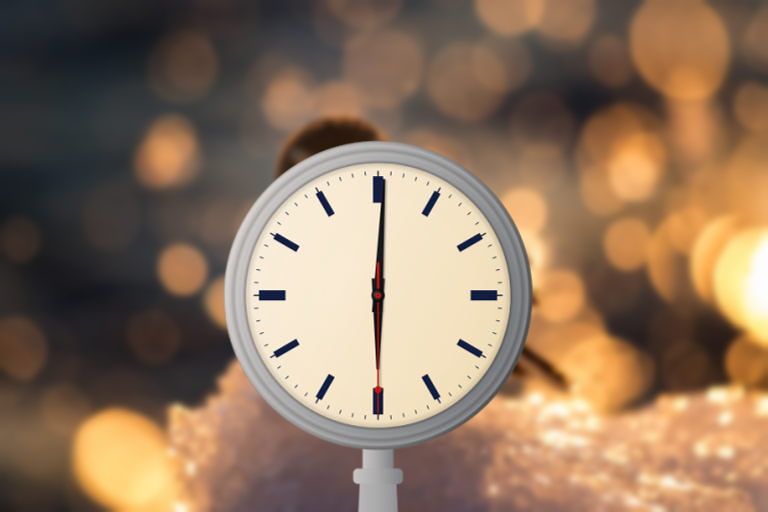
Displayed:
6,00,30
